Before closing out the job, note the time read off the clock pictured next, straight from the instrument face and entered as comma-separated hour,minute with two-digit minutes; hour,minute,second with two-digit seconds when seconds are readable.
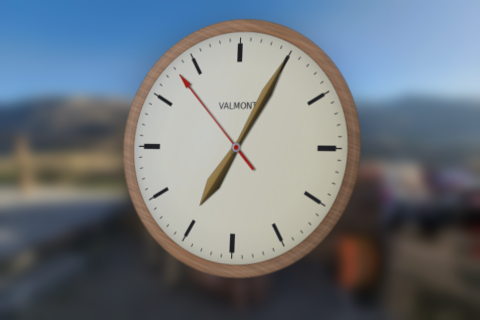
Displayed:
7,04,53
